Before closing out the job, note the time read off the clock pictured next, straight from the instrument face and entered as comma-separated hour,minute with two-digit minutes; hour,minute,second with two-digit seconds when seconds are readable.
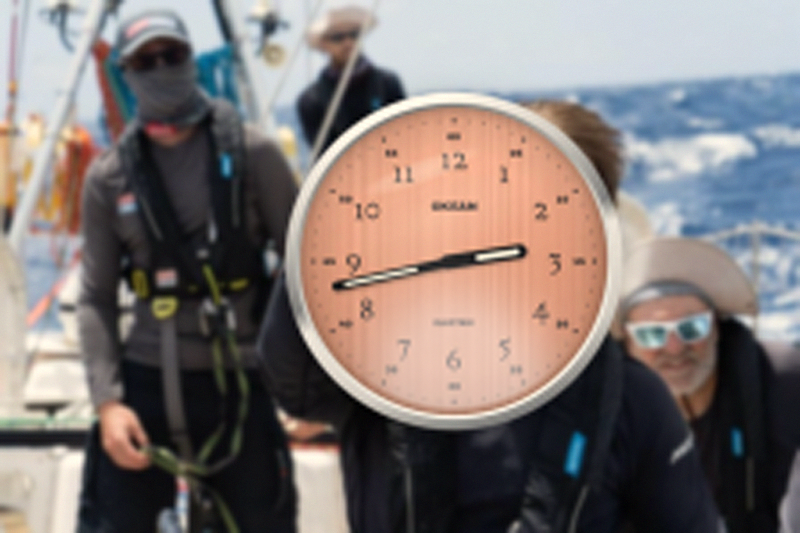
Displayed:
2,43
